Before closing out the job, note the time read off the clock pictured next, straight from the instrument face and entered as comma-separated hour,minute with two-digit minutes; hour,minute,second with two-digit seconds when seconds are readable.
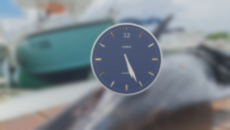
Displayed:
5,26
